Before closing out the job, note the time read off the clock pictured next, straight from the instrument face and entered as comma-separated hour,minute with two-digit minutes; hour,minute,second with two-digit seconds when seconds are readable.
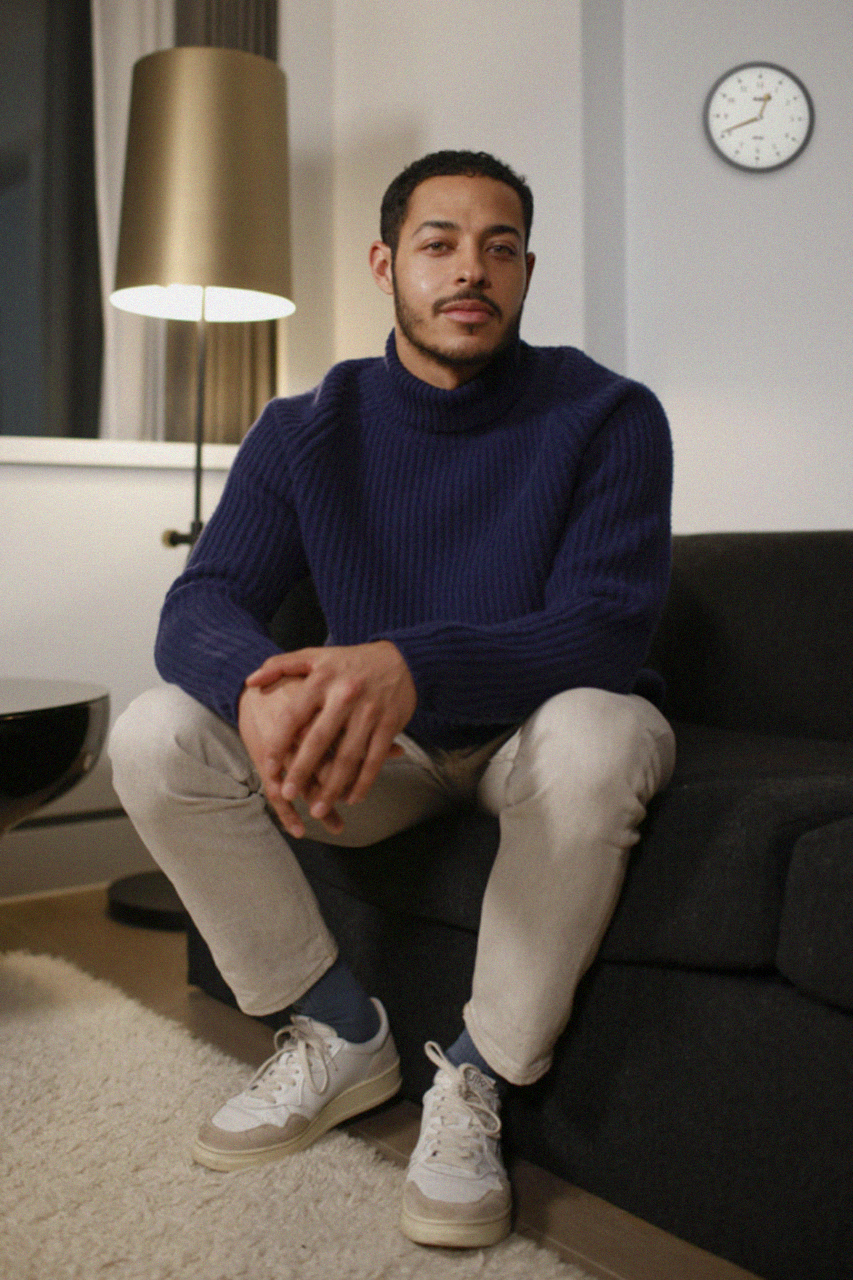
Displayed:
12,41
